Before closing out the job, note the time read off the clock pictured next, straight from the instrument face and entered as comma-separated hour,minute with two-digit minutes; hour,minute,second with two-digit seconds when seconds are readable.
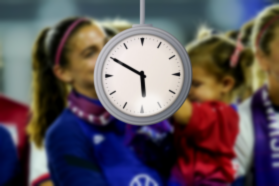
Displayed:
5,50
